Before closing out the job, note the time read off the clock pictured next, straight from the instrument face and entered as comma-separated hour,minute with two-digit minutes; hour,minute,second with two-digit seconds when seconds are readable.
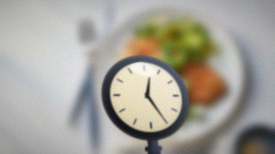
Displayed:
12,25
